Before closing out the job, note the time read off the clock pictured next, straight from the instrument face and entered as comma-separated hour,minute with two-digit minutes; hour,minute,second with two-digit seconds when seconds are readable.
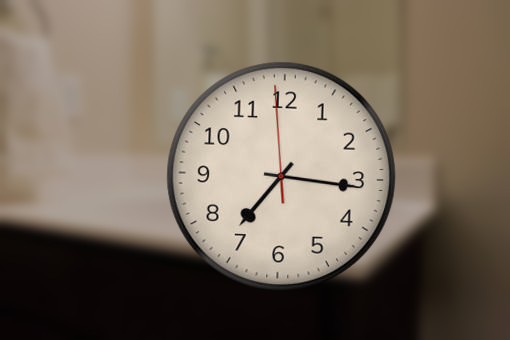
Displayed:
7,15,59
